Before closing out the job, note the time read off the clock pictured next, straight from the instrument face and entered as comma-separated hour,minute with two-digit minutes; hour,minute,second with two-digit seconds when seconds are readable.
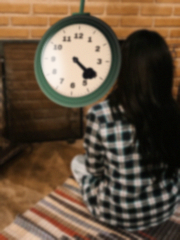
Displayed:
4,21
